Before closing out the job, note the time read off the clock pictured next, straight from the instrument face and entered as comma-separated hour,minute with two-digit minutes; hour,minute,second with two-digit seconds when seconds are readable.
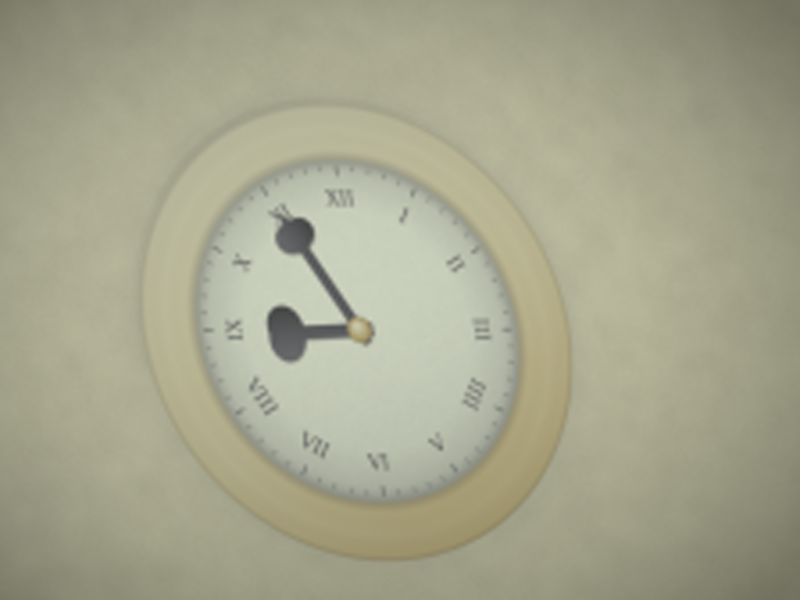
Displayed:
8,55
